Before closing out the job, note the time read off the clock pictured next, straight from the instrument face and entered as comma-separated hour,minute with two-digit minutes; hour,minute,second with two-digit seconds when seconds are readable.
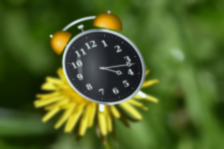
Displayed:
4,17
